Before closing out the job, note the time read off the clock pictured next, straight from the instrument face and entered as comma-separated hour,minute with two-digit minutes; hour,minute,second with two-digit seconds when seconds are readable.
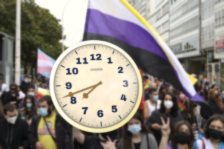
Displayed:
7,42
